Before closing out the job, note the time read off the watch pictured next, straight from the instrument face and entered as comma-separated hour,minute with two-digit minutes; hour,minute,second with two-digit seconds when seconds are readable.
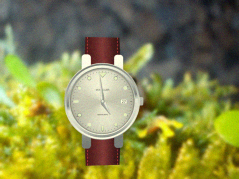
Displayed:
4,59
